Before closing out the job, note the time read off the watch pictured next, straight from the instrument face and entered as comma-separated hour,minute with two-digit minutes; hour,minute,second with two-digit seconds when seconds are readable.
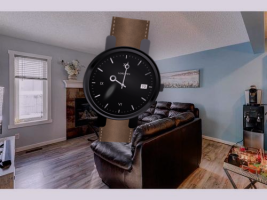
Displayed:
10,01
